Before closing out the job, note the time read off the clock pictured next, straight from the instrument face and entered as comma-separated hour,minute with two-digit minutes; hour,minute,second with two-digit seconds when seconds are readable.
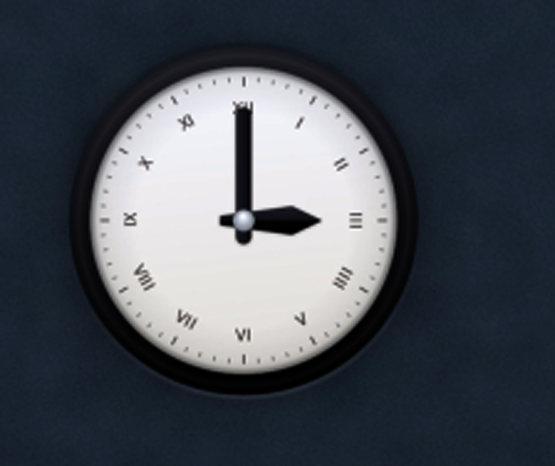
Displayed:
3,00
